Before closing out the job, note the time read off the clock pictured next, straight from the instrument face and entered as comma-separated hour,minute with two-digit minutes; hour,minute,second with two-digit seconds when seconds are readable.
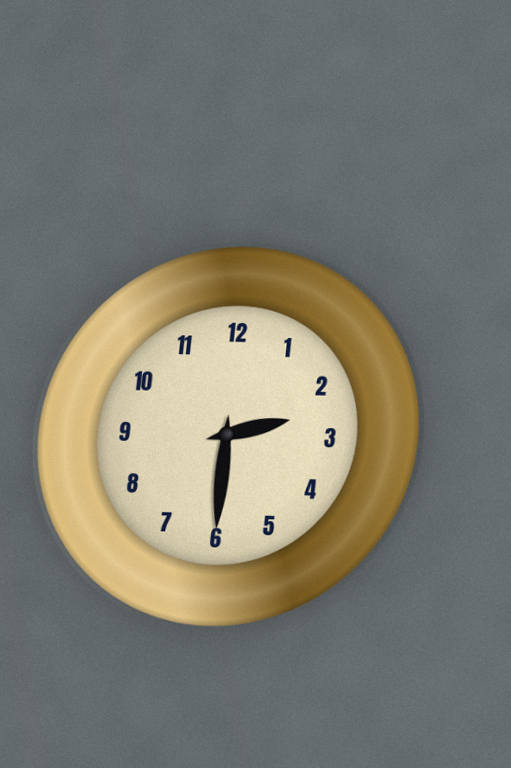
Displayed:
2,30
